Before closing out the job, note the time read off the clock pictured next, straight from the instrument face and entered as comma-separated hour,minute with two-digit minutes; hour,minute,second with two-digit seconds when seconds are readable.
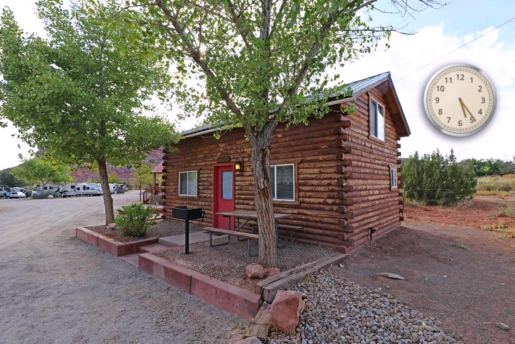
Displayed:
5,24
